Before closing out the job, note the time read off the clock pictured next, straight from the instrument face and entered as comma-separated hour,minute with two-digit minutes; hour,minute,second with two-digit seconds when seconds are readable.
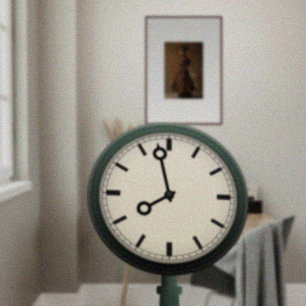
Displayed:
7,58
